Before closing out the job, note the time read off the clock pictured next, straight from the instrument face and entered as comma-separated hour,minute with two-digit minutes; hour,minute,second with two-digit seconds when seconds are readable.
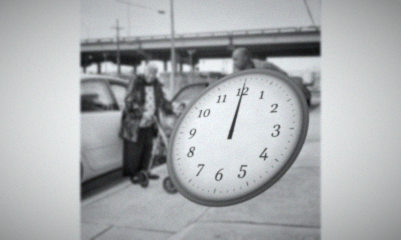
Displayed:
12,00
